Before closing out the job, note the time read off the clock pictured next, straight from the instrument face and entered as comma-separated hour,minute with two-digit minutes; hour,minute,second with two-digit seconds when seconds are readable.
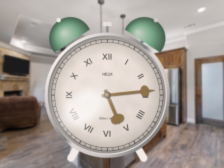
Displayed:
5,14
